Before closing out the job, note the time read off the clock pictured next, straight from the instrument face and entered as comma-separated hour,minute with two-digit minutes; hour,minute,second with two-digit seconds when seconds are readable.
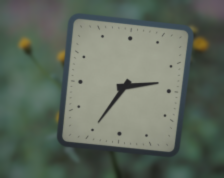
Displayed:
2,35
